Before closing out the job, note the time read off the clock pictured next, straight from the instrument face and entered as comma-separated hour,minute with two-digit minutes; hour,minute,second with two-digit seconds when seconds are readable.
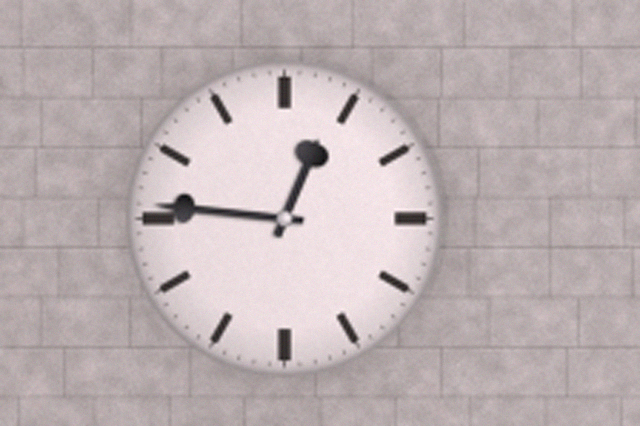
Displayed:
12,46
